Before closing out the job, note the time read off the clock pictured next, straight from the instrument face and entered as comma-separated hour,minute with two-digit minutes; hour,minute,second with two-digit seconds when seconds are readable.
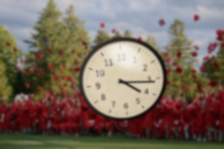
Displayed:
4,16
